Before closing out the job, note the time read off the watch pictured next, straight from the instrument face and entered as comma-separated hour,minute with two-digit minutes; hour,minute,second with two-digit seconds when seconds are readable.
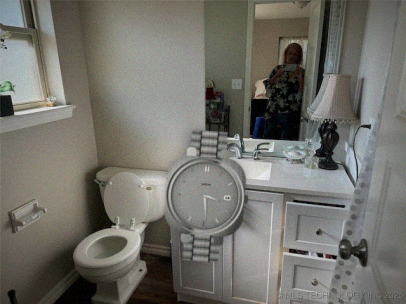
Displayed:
3,29
